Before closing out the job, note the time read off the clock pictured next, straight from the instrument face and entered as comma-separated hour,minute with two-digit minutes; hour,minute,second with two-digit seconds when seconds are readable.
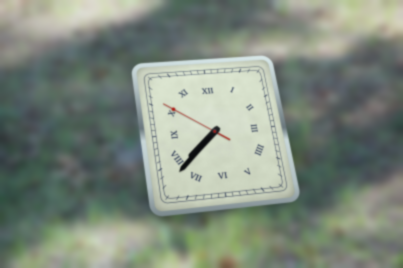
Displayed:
7,37,51
